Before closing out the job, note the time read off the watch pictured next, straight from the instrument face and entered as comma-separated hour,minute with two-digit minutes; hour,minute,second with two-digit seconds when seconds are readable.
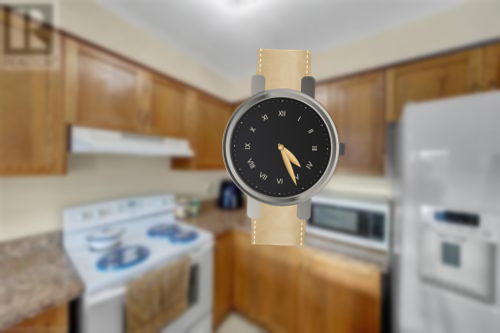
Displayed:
4,26
